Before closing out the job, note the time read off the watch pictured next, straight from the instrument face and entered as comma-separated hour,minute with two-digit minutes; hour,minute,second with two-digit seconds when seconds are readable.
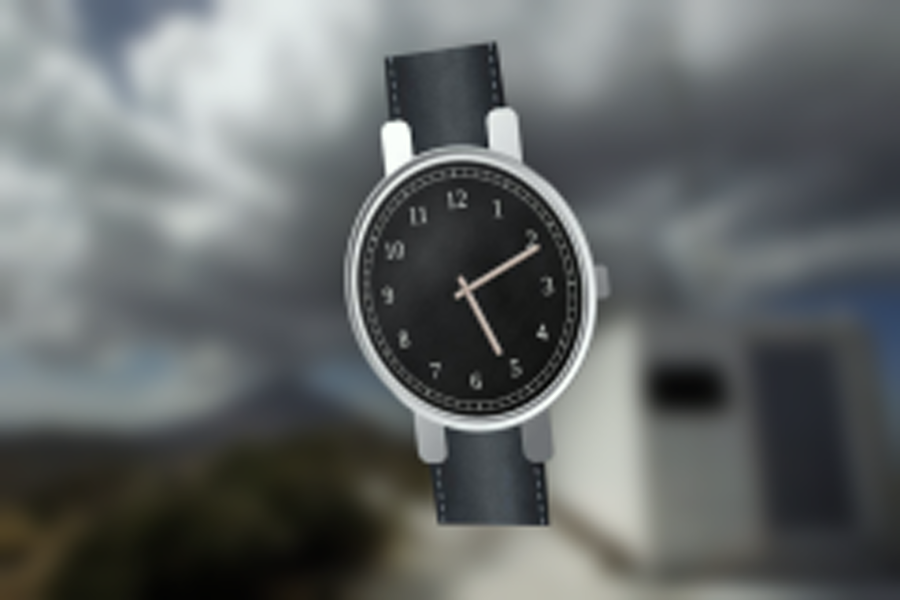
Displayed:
5,11
